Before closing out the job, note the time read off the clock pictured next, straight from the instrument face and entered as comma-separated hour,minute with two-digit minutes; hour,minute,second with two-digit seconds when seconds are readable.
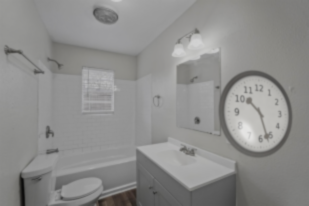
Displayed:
10,27
